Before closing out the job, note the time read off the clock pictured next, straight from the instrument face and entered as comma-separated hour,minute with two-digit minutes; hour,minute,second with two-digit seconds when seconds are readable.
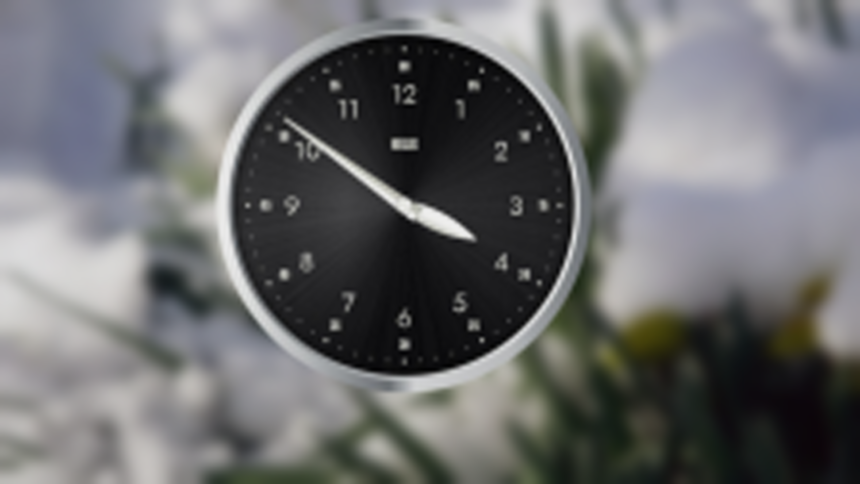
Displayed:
3,51
